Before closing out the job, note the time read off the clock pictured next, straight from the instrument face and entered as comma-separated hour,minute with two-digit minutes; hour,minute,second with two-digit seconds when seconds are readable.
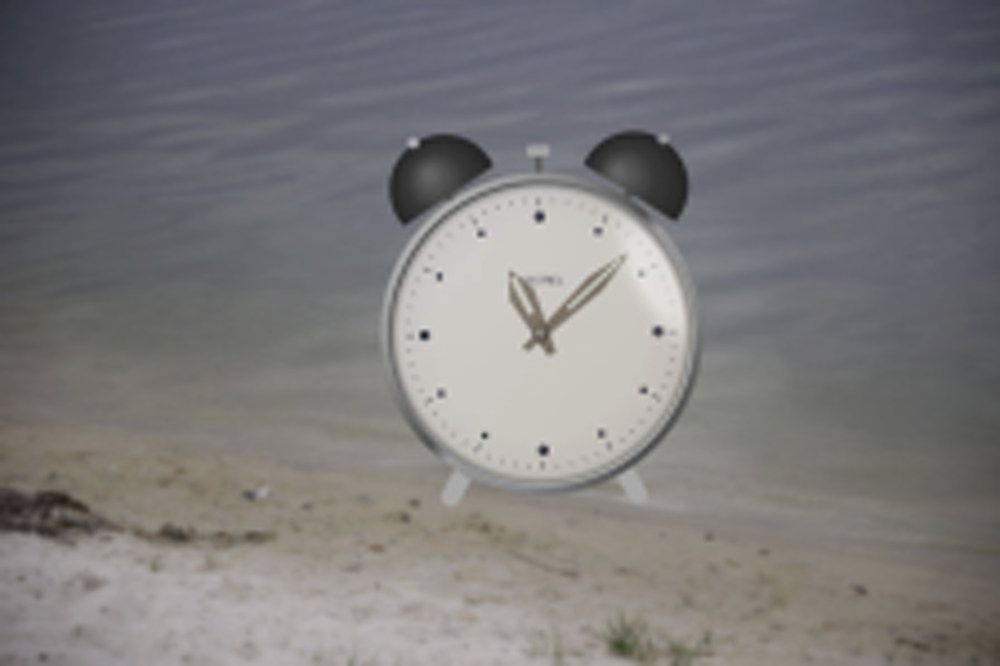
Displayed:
11,08
